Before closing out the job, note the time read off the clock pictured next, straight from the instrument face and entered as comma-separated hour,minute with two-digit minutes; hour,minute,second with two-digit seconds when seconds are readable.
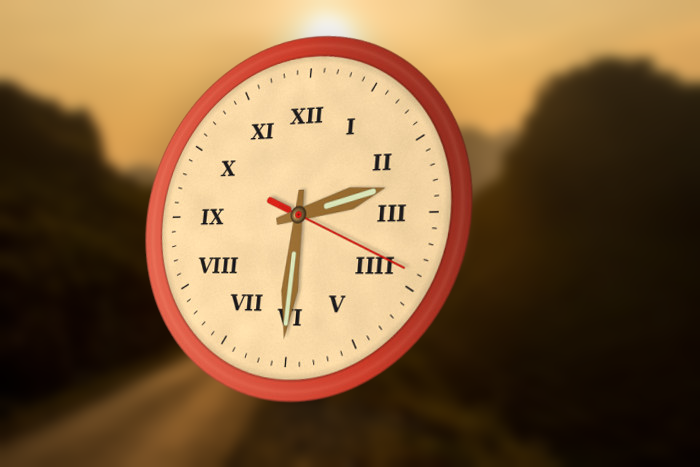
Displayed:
2,30,19
